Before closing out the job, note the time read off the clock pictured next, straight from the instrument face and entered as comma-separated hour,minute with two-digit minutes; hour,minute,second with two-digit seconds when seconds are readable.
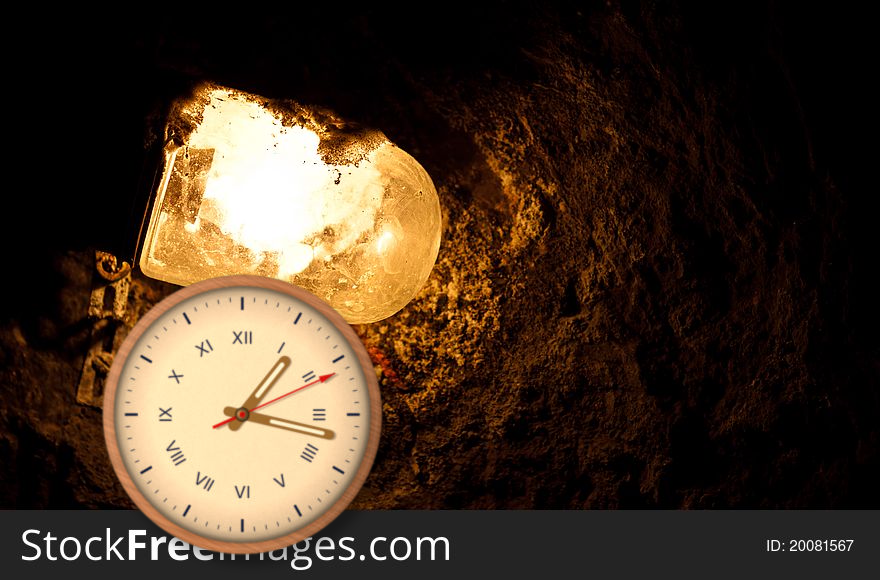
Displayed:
1,17,11
